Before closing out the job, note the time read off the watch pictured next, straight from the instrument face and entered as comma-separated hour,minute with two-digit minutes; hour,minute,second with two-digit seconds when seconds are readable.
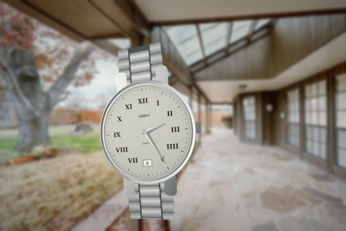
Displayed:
2,25
